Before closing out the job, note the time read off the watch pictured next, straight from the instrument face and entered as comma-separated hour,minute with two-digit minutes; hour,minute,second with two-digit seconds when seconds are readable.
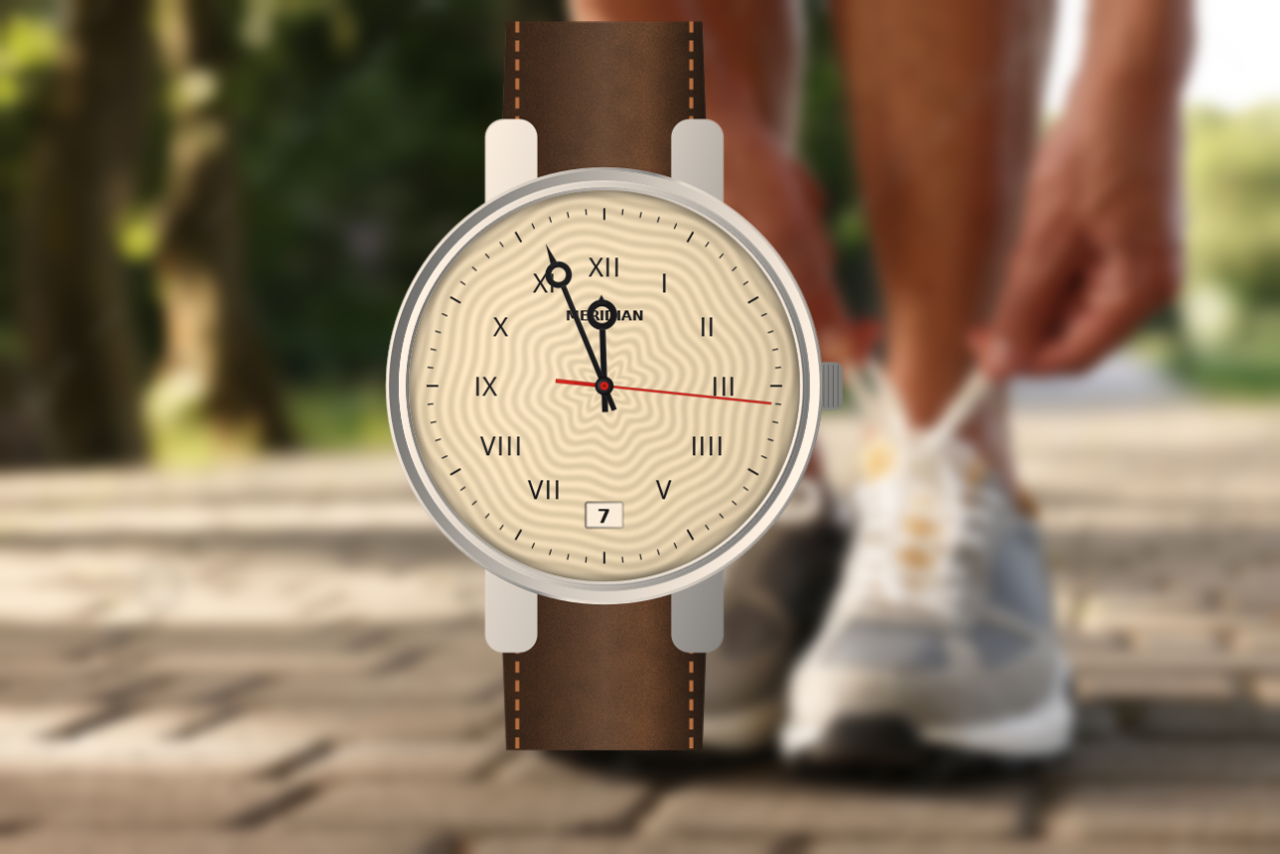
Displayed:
11,56,16
